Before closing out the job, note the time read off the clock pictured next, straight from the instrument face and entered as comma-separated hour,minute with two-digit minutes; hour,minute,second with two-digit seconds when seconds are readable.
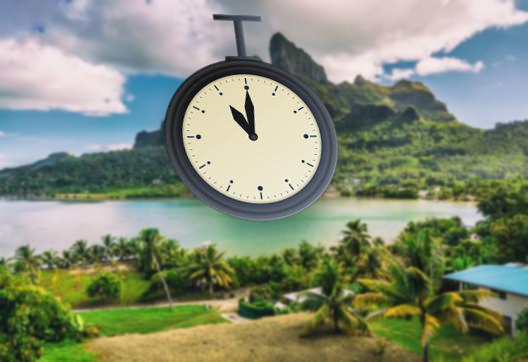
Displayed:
11,00
